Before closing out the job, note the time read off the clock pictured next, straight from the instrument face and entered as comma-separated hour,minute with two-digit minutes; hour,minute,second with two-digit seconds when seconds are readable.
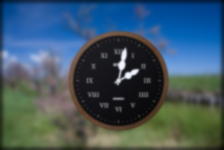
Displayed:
2,02
